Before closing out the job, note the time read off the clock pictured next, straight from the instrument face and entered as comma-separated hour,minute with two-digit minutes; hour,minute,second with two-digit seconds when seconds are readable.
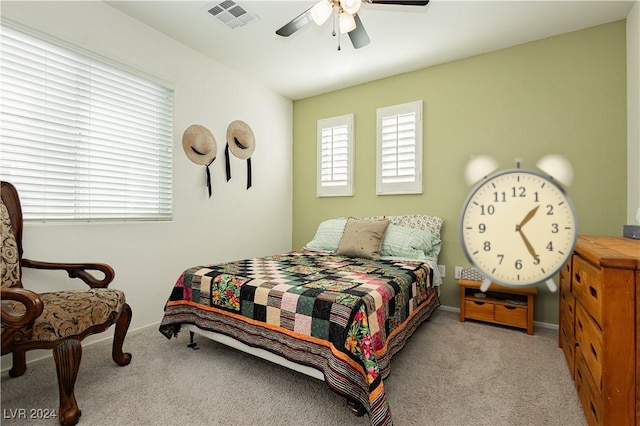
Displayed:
1,25
